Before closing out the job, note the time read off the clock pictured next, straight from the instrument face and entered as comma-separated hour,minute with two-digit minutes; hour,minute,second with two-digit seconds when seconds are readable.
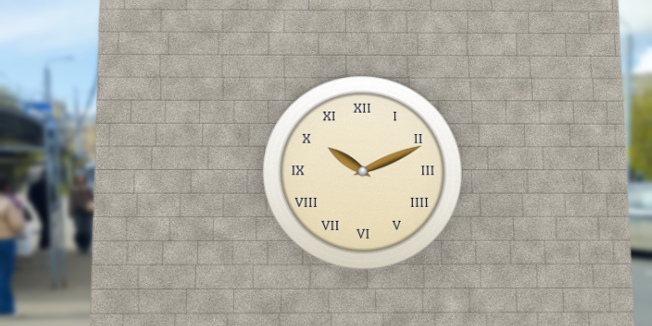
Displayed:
10,11
